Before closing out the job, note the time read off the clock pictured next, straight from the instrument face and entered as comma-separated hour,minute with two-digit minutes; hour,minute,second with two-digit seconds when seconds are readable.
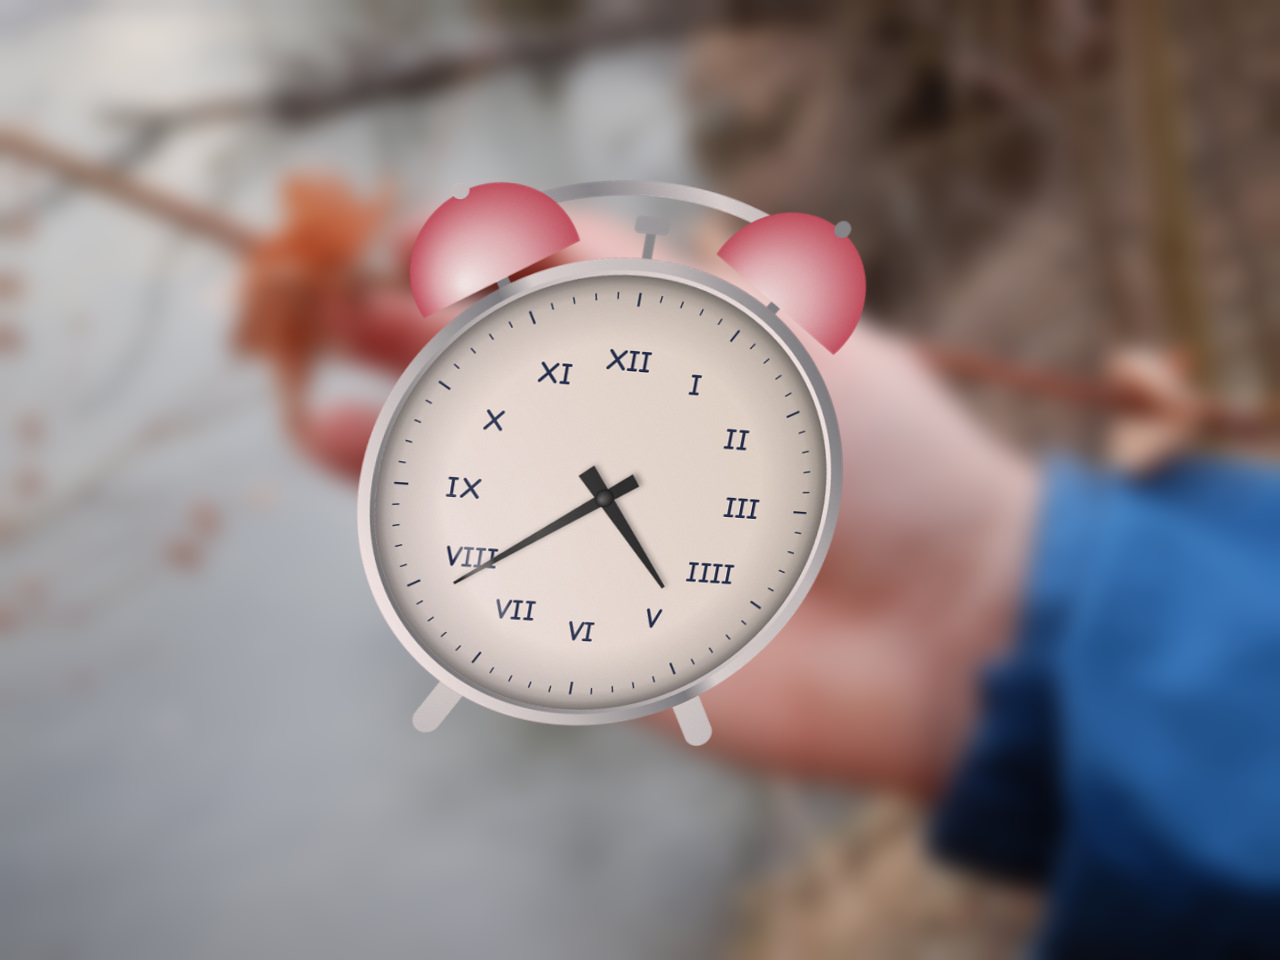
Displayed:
4,39
